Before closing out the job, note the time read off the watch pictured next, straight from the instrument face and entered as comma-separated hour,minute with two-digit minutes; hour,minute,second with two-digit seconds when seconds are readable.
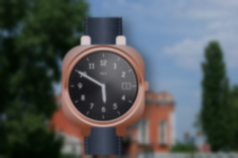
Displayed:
5,50
